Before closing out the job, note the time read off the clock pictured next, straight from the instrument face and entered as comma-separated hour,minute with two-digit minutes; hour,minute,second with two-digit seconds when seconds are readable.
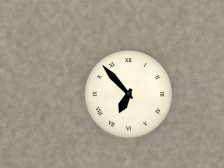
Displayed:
6,53
